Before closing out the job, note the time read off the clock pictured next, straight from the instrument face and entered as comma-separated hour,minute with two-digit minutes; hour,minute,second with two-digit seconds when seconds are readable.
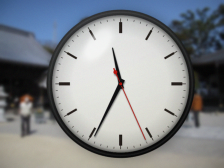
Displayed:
11,34,26
